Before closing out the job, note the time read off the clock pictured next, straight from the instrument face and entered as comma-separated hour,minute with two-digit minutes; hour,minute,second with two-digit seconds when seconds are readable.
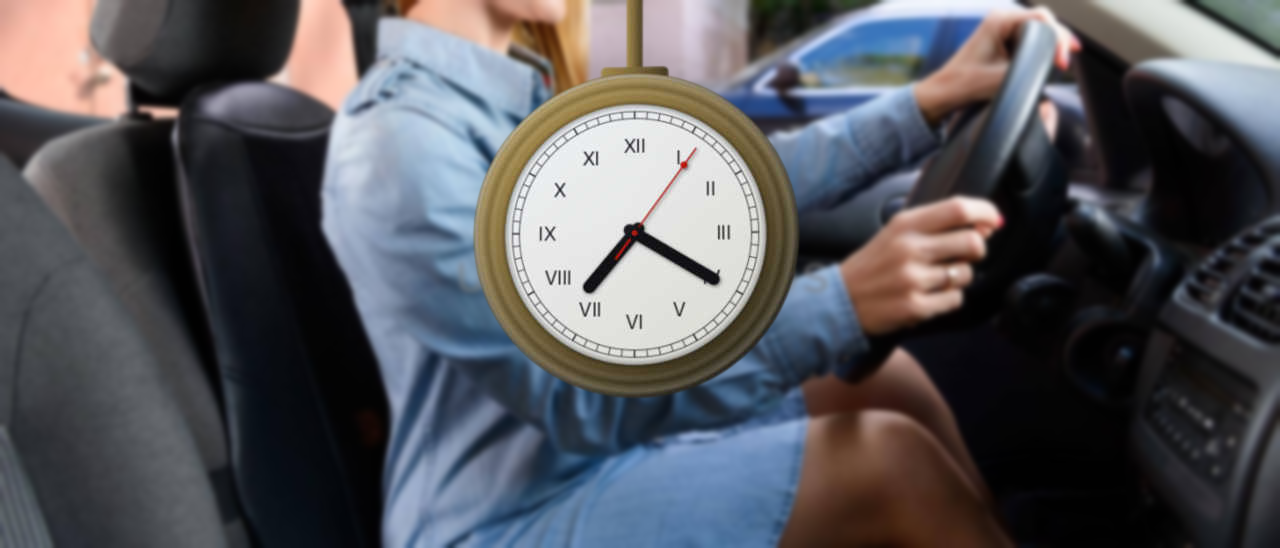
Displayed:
7,20,06
